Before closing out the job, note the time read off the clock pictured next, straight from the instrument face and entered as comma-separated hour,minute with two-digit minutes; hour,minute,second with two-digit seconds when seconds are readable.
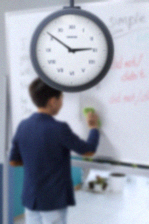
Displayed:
2,51
